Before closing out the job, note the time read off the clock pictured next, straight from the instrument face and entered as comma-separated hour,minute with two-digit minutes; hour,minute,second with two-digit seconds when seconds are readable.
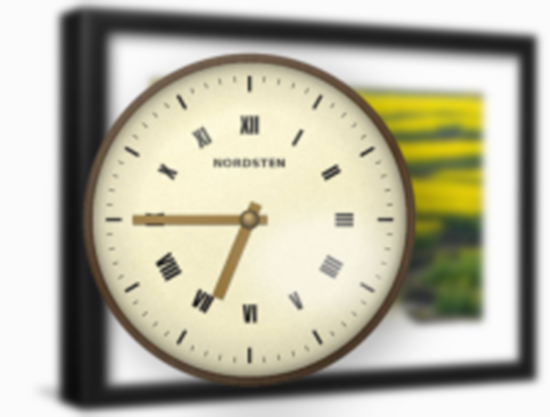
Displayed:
6,45
